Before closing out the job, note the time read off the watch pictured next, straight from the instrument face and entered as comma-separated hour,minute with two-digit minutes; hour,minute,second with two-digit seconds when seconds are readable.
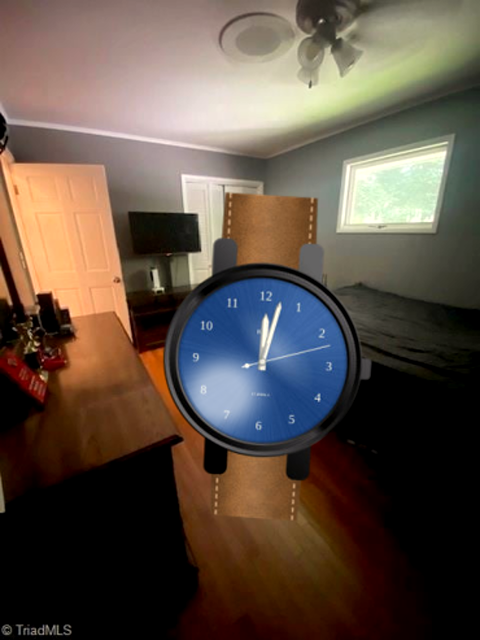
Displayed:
12,02,12
